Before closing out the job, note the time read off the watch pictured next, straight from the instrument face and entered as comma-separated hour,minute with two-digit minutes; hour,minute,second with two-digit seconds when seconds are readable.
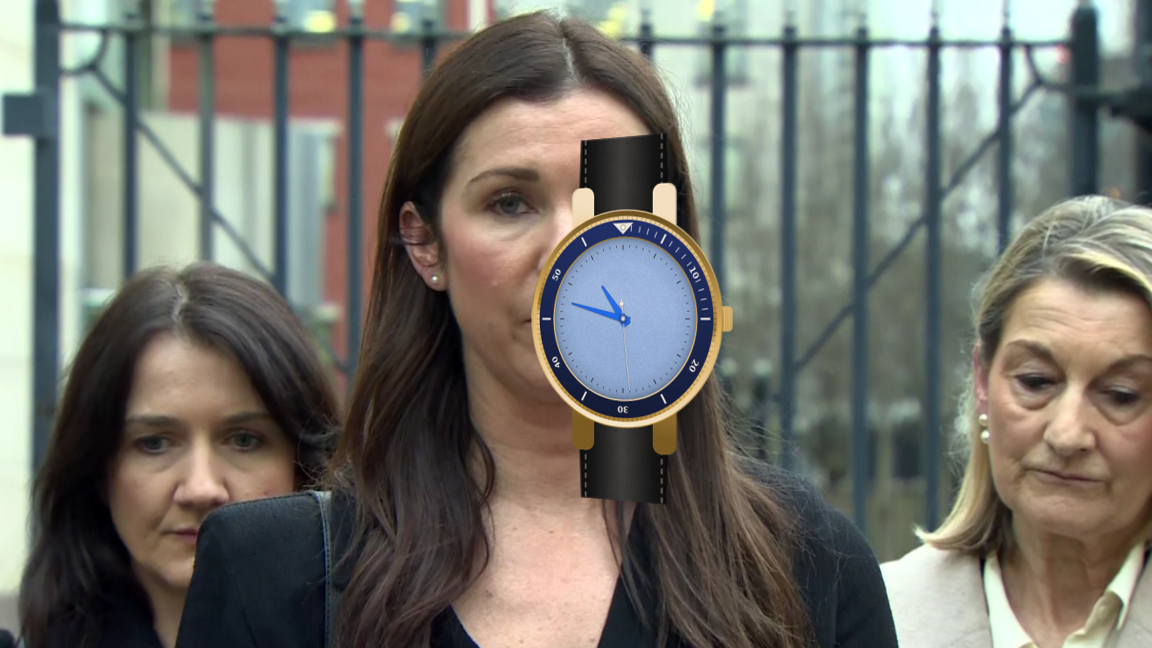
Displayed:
10,47,29
